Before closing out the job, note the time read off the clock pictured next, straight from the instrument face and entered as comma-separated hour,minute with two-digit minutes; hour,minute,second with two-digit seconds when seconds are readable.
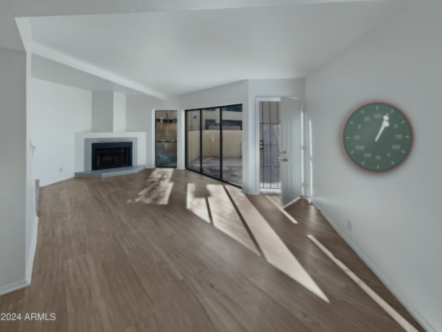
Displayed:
1,04
